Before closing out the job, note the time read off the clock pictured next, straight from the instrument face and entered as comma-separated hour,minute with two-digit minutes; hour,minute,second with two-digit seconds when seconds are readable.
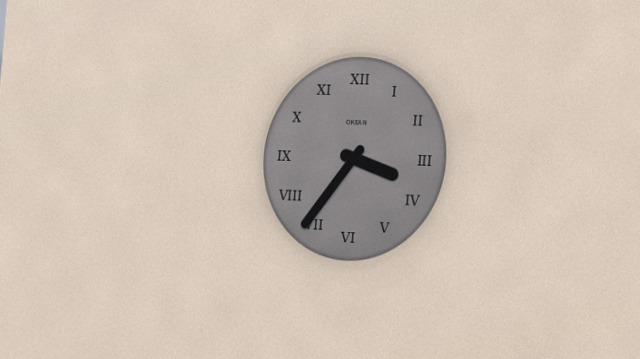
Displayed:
3,36
